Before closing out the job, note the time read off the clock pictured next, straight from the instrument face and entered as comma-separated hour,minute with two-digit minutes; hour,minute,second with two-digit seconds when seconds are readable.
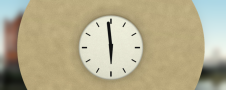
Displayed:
5,59
